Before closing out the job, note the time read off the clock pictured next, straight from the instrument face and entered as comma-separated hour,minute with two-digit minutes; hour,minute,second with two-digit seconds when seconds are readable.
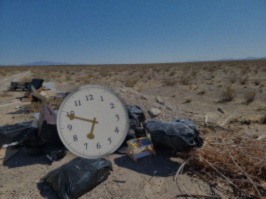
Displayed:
6,49
